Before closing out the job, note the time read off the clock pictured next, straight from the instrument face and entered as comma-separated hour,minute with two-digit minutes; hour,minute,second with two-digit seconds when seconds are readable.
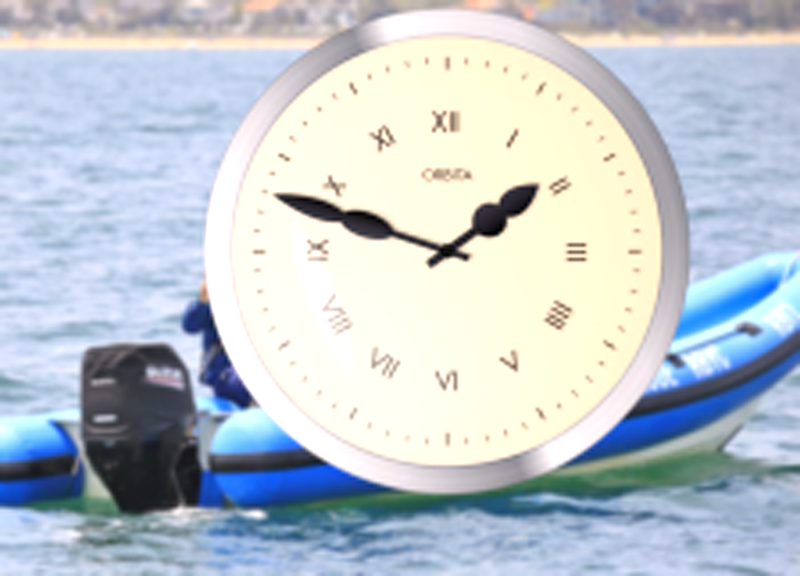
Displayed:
1,48
